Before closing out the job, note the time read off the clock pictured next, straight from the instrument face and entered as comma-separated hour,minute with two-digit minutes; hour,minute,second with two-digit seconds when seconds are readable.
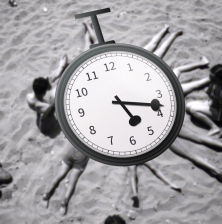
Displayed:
5,18
